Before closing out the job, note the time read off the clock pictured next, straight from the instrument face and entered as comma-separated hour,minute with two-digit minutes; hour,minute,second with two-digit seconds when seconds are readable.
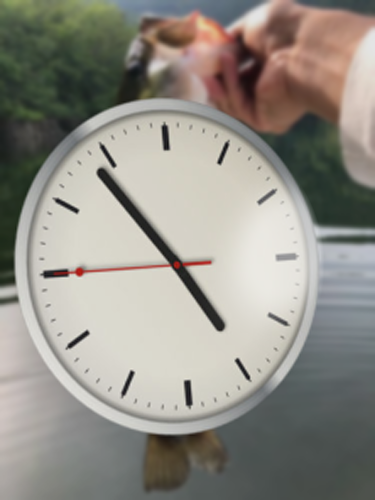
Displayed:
4,53,45
